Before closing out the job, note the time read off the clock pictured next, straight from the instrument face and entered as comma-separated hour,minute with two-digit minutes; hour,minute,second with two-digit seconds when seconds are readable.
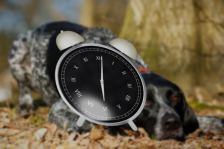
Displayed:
6,01
